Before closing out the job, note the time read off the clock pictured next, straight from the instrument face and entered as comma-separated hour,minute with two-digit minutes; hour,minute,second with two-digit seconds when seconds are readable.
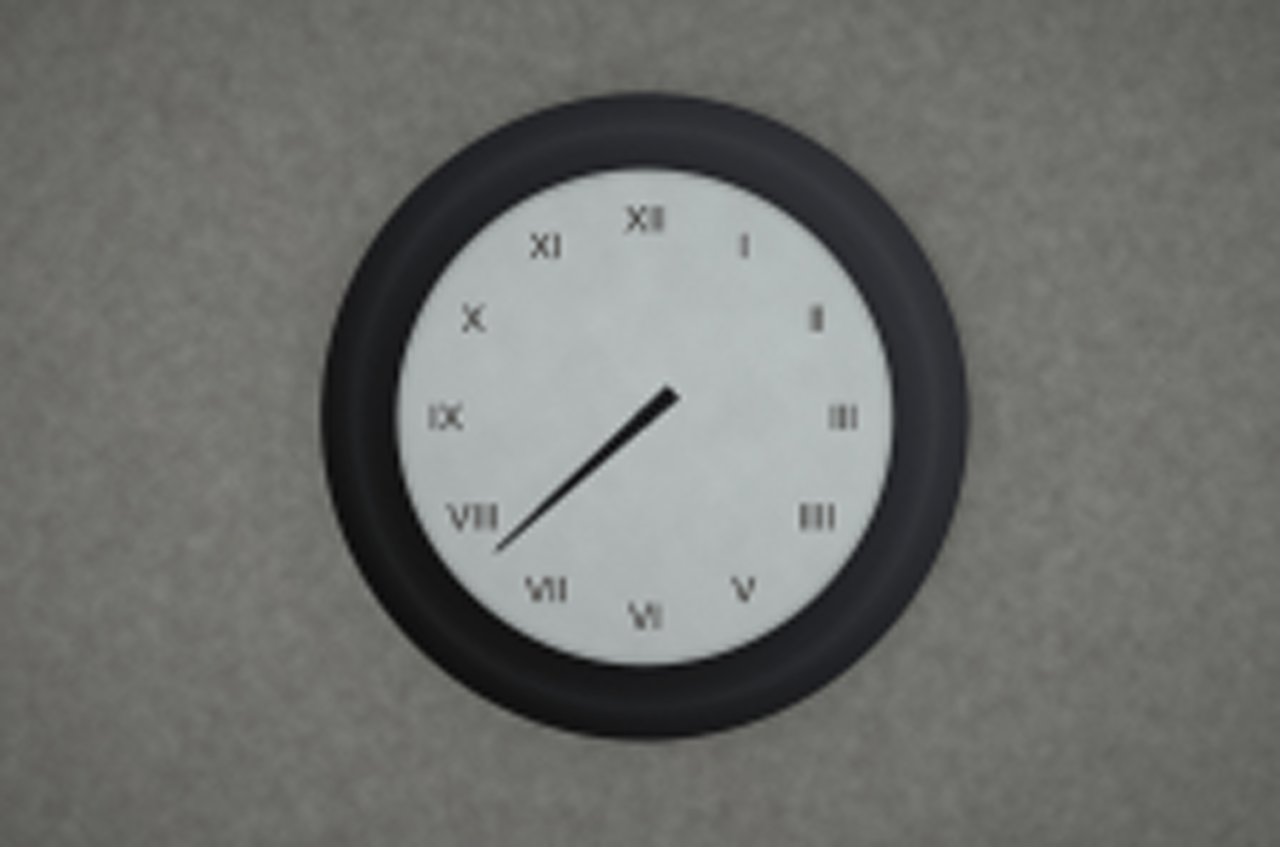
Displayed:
7,38
